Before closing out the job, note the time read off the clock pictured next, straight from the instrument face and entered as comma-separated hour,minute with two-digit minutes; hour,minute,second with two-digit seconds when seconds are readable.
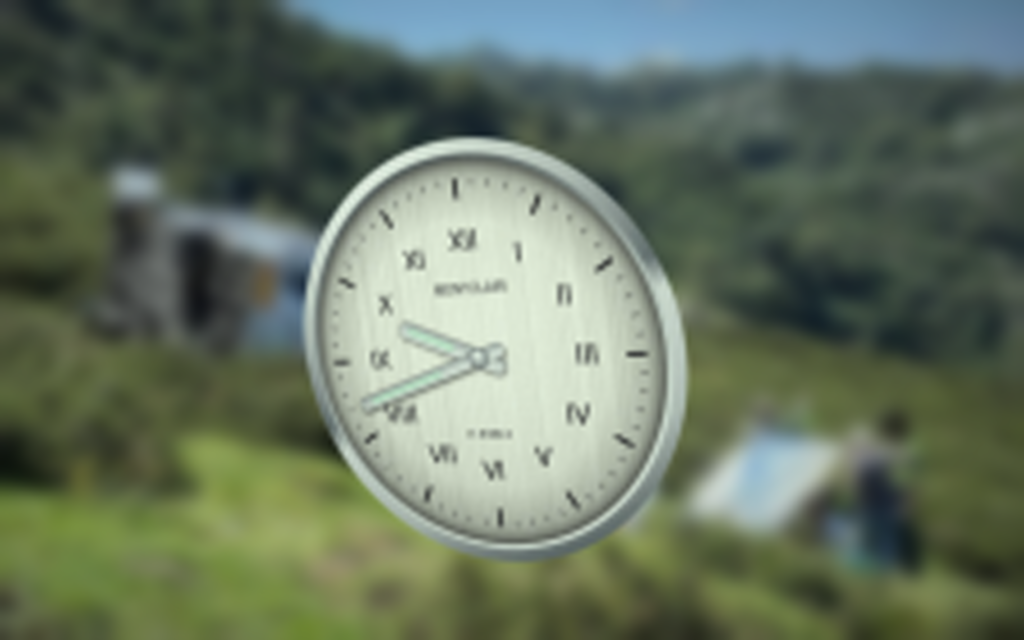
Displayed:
9,42
